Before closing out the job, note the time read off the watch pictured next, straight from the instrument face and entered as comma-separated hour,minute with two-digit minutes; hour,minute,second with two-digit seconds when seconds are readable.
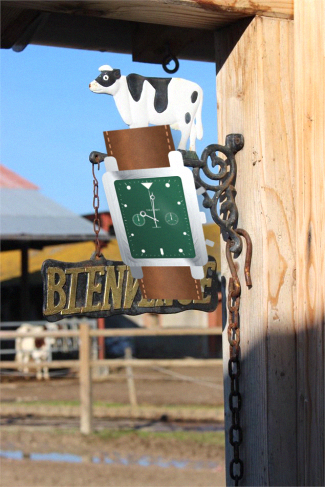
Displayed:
10,01
